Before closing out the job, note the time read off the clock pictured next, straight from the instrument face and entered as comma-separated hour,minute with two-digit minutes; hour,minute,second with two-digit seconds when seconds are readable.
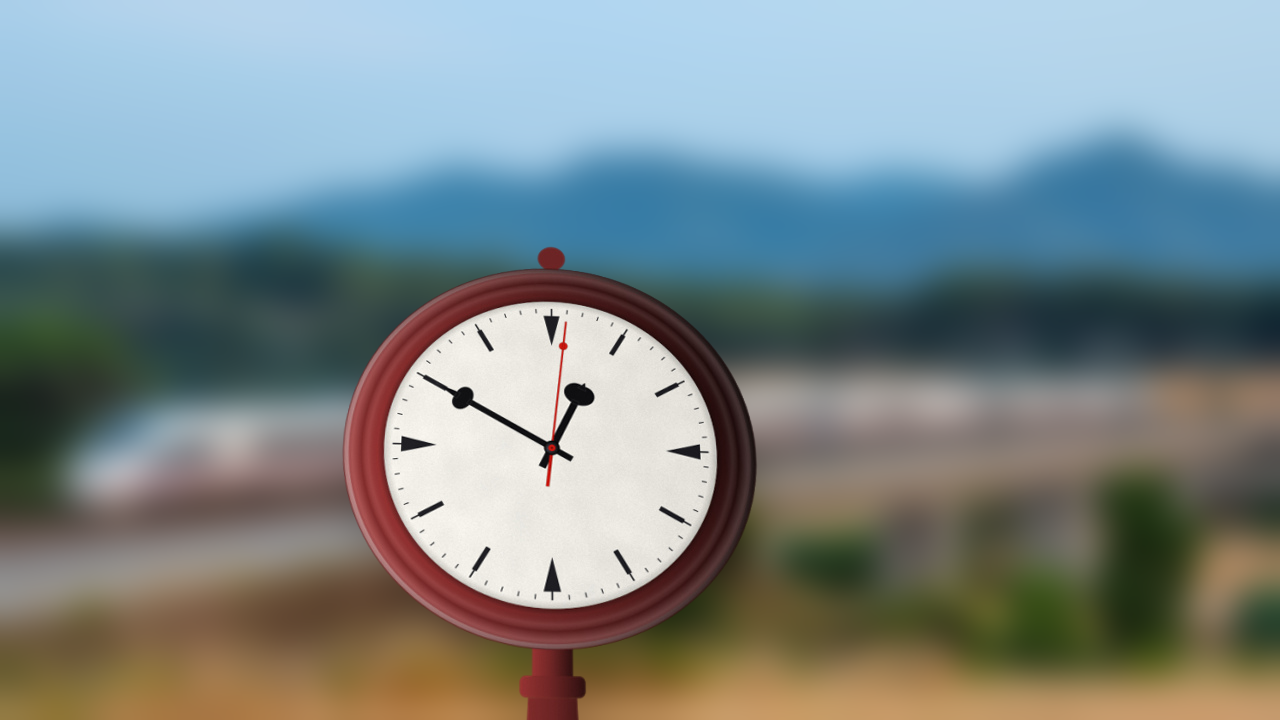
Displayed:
12,50,01
